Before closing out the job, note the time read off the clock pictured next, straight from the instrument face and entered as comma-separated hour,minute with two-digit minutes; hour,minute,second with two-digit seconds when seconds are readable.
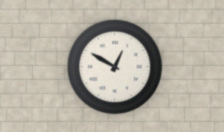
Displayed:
12,50
